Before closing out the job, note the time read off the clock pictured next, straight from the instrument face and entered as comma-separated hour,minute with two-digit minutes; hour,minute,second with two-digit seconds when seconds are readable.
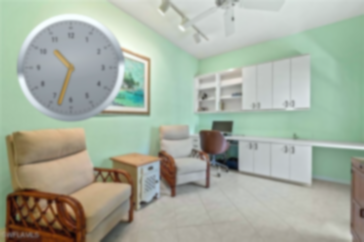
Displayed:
10,33
